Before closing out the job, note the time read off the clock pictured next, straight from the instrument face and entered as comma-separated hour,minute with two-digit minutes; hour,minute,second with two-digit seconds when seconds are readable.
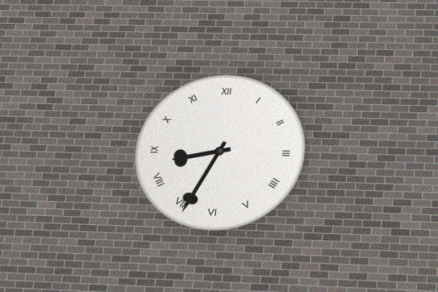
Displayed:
8,34
